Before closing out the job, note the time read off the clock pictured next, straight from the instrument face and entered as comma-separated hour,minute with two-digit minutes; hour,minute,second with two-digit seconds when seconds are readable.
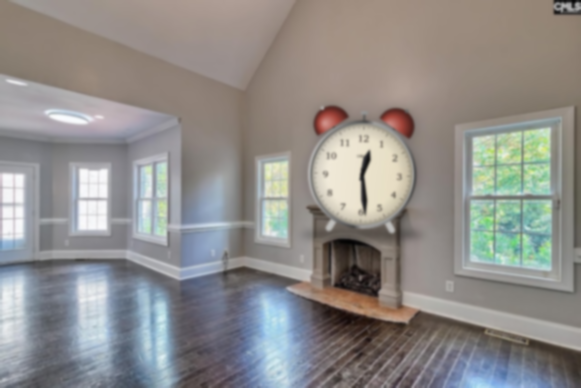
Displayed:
12,29
